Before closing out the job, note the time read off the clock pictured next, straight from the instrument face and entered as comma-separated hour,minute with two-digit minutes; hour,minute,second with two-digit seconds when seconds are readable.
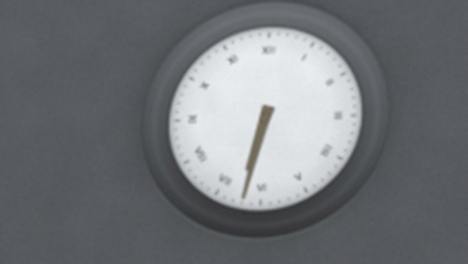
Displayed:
6,32
